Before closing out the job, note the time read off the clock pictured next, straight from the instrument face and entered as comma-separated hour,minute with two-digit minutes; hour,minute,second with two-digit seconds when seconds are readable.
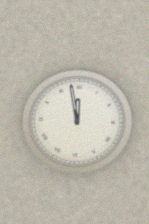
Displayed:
11,58
